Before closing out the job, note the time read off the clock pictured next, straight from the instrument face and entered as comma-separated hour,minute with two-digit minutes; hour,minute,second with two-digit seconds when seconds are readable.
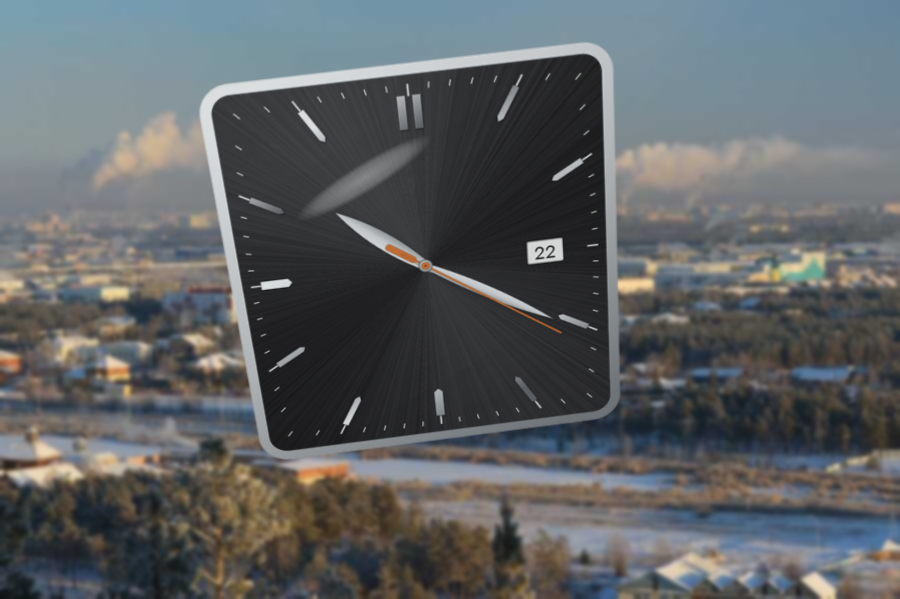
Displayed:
10,20,21
